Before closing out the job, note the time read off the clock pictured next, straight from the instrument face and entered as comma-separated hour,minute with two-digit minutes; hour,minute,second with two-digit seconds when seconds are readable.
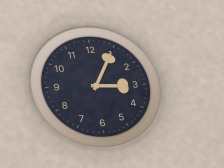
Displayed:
3,05
